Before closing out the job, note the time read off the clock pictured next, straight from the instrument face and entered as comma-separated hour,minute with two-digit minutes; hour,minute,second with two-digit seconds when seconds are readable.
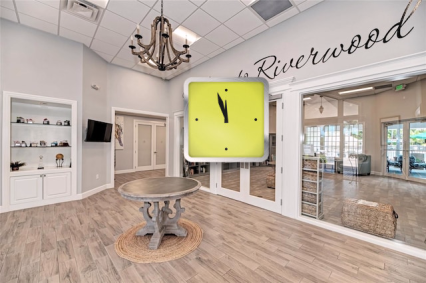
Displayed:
11,57
